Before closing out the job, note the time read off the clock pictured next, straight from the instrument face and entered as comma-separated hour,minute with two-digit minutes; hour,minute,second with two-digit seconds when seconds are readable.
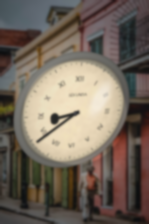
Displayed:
8,39
